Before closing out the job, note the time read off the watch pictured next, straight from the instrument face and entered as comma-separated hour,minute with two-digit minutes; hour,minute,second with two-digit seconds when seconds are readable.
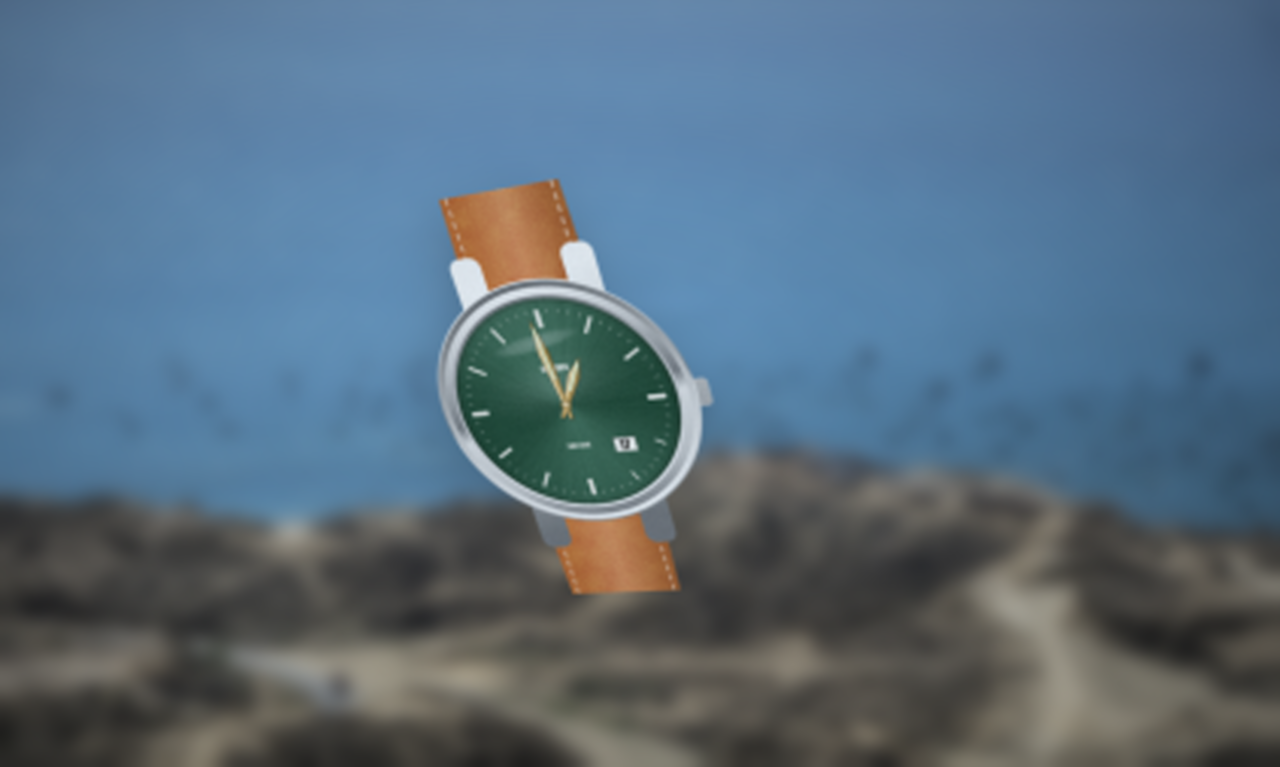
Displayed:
12,59
